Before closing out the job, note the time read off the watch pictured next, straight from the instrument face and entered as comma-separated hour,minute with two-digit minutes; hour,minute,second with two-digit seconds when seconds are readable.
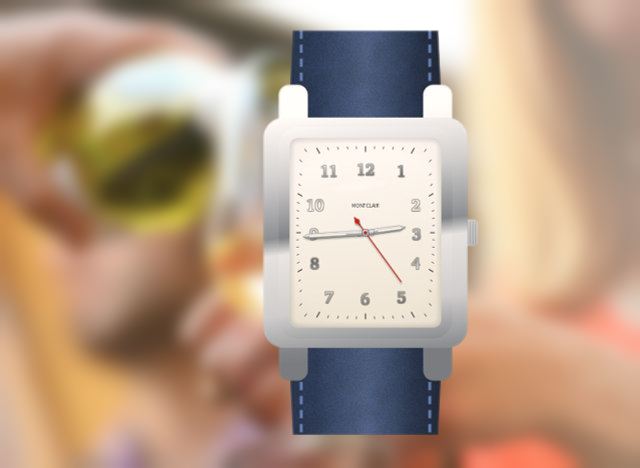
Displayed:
2,44,24
